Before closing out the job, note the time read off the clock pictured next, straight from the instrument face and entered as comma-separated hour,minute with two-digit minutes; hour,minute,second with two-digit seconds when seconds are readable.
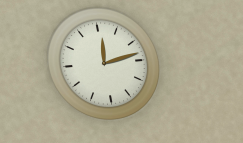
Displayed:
12,13
